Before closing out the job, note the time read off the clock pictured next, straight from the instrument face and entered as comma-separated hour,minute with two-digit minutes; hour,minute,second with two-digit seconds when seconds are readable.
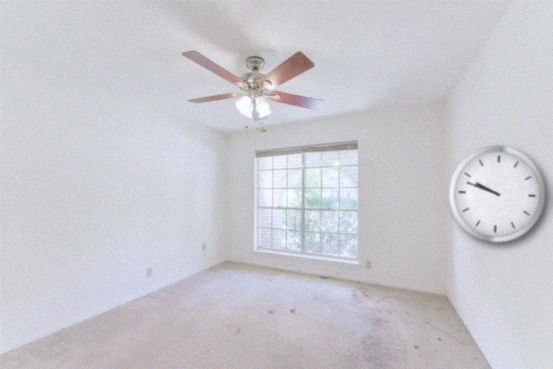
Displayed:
9,48
